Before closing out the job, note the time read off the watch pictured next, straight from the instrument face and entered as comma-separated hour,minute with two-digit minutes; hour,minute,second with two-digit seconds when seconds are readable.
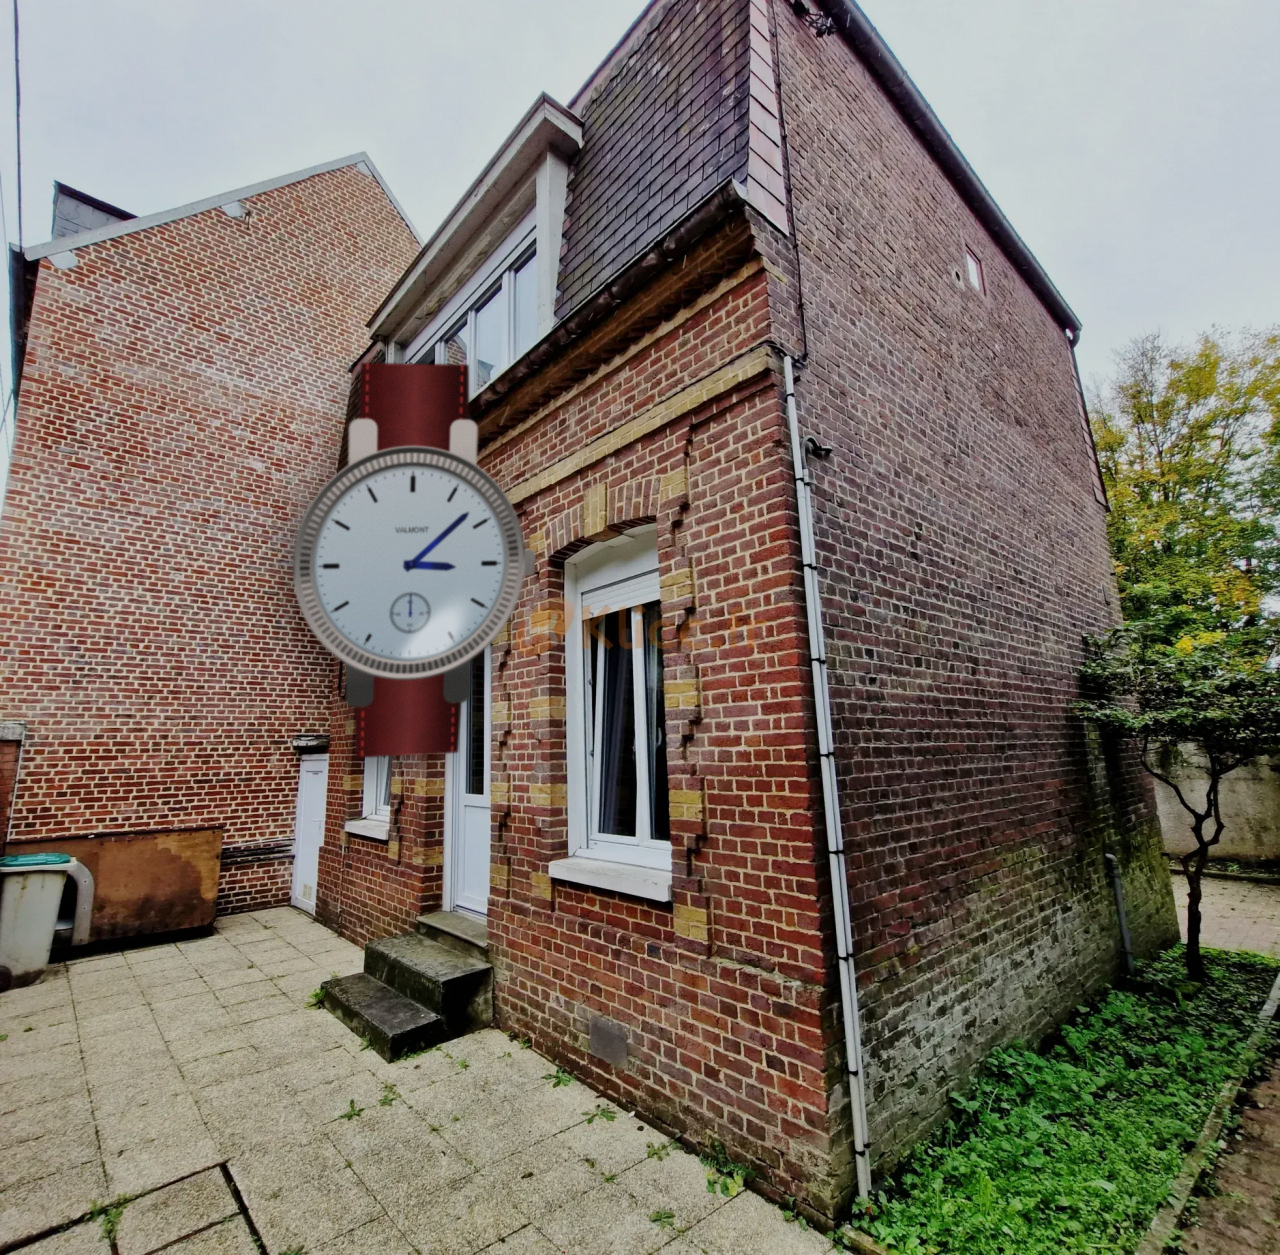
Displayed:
3,08
